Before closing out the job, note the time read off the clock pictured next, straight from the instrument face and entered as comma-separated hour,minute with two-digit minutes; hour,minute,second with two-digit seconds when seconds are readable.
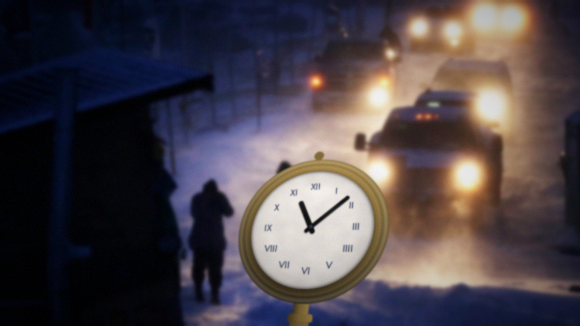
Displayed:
11,08
